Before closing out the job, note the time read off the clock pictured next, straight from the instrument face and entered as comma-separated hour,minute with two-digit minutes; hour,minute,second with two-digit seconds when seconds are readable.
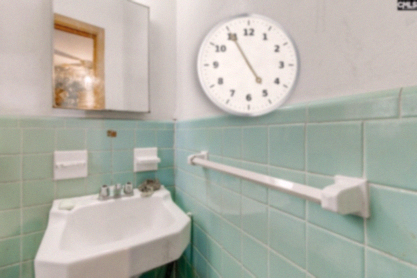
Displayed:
4,55
